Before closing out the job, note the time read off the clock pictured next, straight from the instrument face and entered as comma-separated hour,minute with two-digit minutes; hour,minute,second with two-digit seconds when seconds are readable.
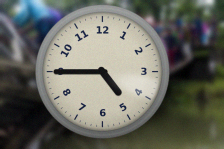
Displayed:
4,45
